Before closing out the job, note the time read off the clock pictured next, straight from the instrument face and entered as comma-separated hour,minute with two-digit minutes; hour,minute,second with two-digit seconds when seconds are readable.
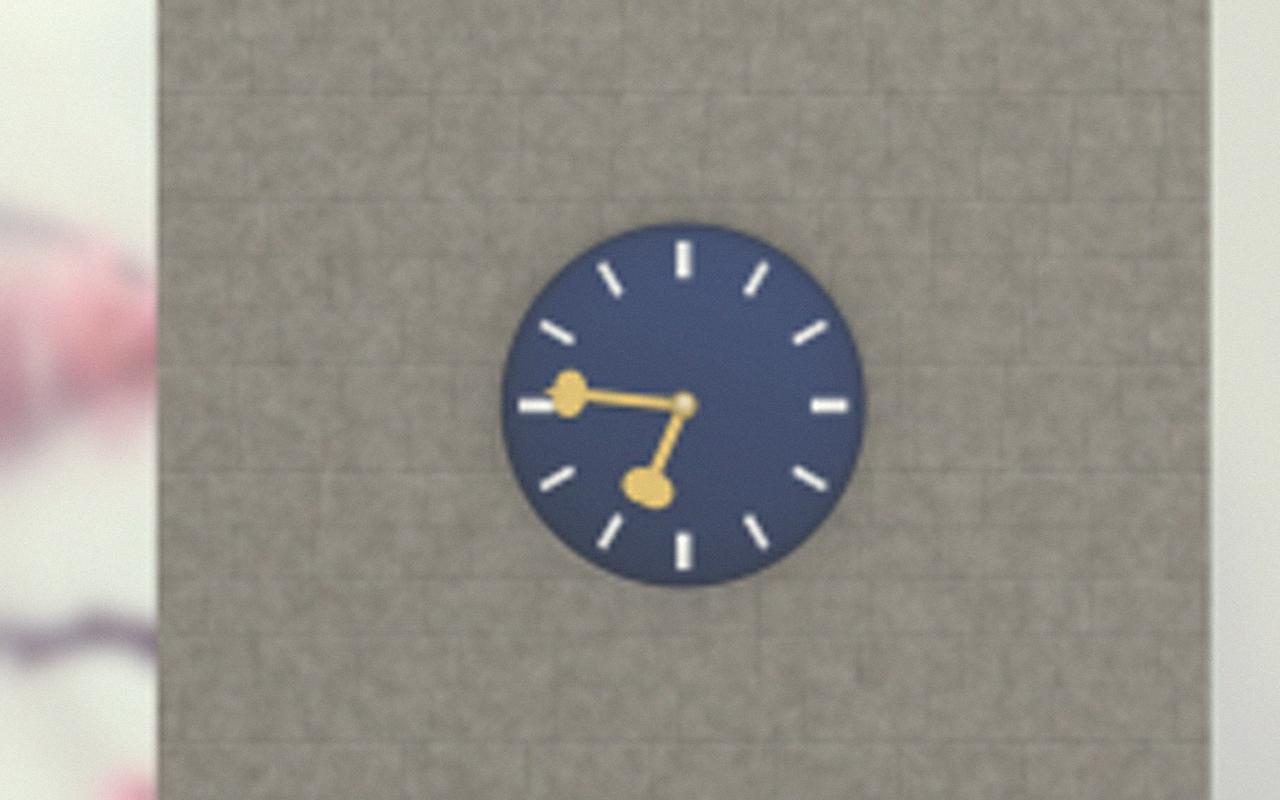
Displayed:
6,46
